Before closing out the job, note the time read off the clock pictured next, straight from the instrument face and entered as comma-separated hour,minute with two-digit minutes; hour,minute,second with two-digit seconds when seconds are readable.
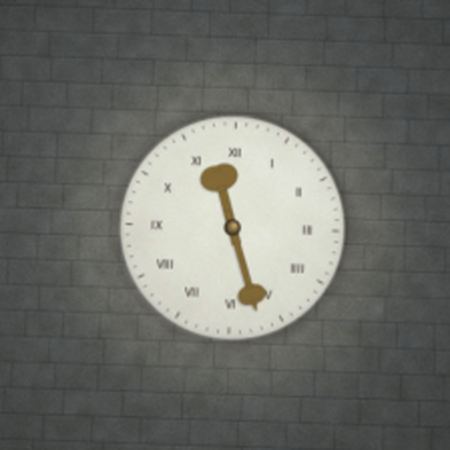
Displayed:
11,27
